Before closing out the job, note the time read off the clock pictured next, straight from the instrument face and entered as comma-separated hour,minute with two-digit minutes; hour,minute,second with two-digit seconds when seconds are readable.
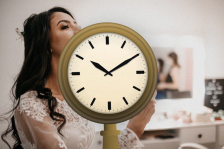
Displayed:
10,10
